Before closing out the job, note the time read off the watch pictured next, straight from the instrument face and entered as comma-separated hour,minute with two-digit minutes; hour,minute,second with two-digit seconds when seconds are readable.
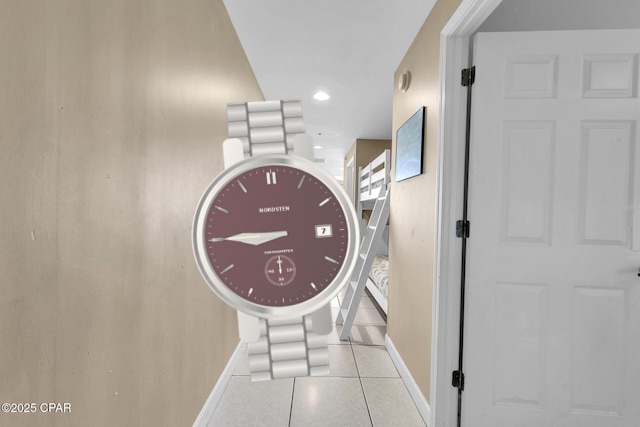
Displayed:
8,45
